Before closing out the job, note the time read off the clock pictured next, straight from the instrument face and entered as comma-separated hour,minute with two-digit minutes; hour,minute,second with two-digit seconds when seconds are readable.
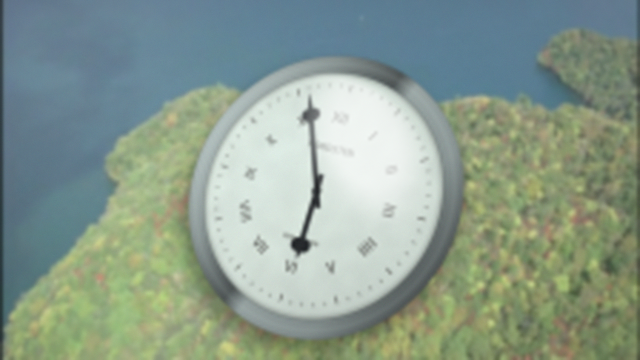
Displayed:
5,56
